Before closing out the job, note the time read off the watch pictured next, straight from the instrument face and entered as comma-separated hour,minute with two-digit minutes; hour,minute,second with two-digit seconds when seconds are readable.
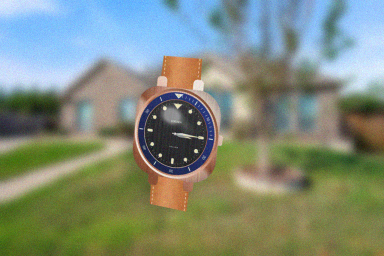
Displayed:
3,15
